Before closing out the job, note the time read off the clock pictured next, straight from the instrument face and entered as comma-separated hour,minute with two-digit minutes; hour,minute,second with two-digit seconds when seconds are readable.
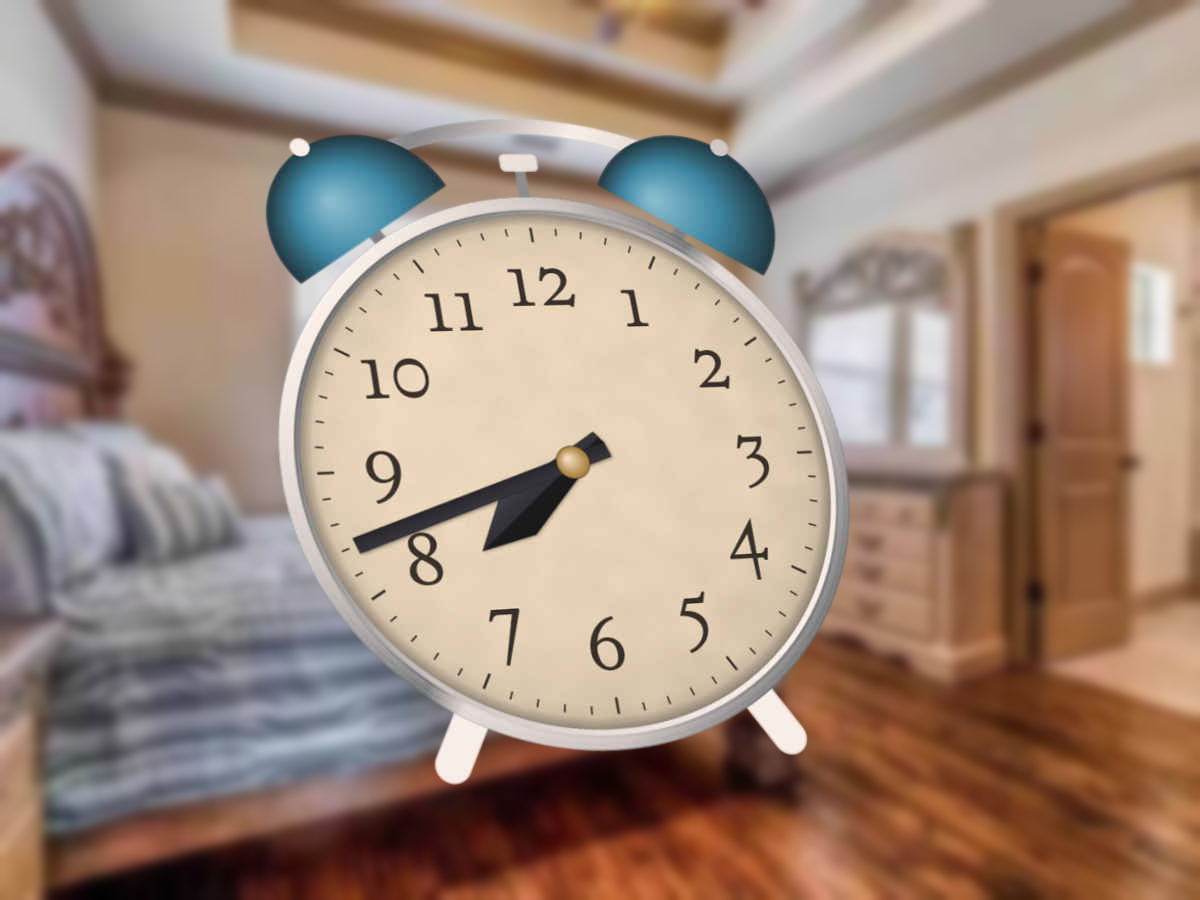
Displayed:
7,42
